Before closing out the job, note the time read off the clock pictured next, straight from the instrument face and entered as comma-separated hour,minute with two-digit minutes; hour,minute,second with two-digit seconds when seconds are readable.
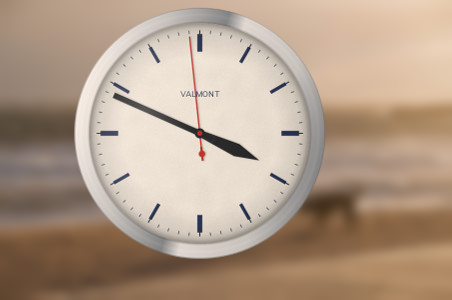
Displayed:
3,48,59
